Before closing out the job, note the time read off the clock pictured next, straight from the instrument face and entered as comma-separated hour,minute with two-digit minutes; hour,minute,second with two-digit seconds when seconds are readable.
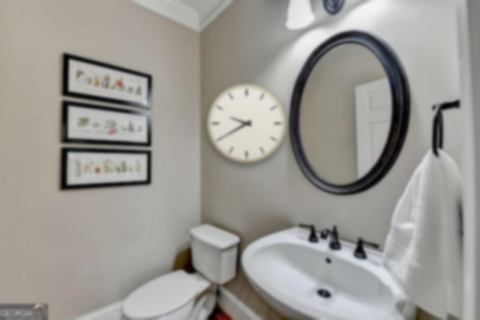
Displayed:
9,40
